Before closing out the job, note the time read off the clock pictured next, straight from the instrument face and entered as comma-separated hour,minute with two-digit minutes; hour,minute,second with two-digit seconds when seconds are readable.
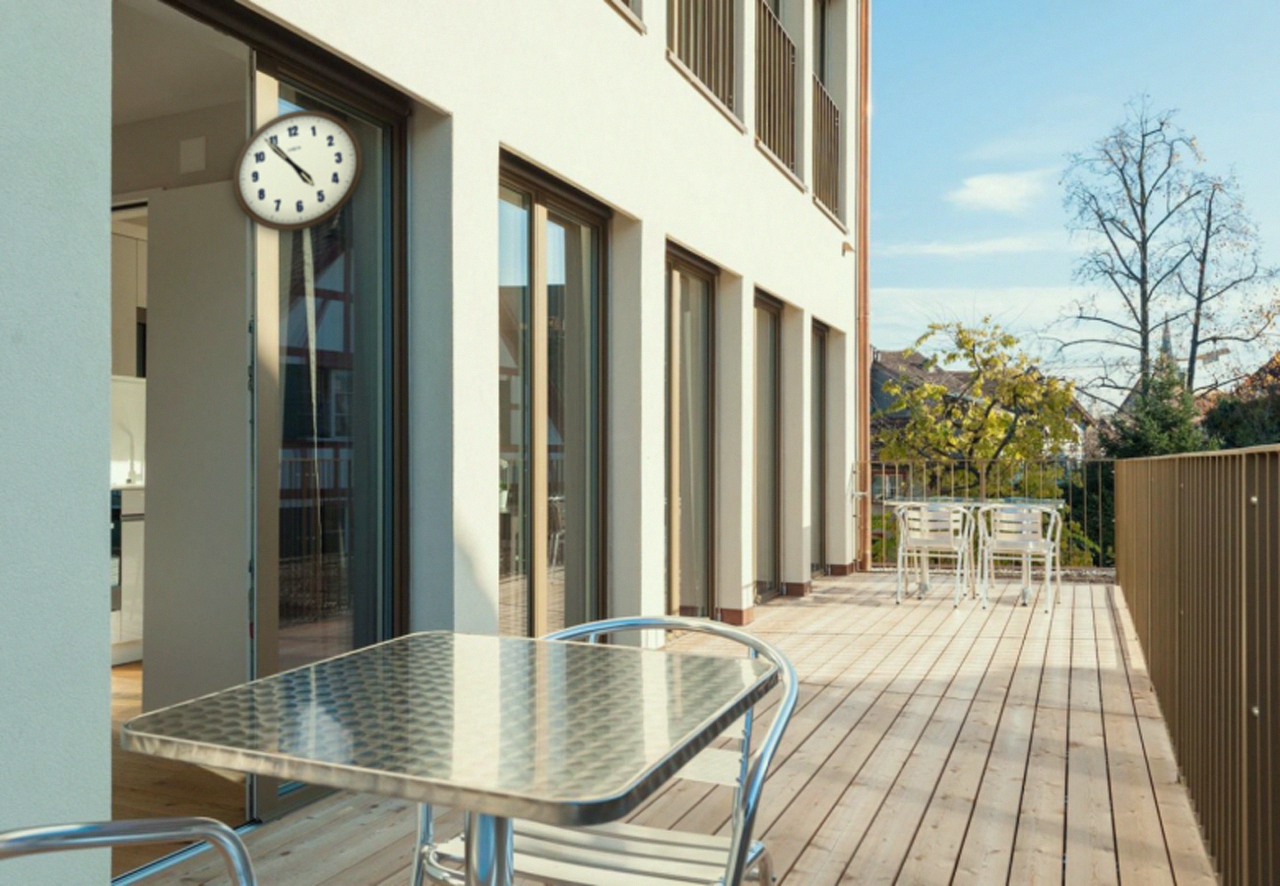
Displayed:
4,54
